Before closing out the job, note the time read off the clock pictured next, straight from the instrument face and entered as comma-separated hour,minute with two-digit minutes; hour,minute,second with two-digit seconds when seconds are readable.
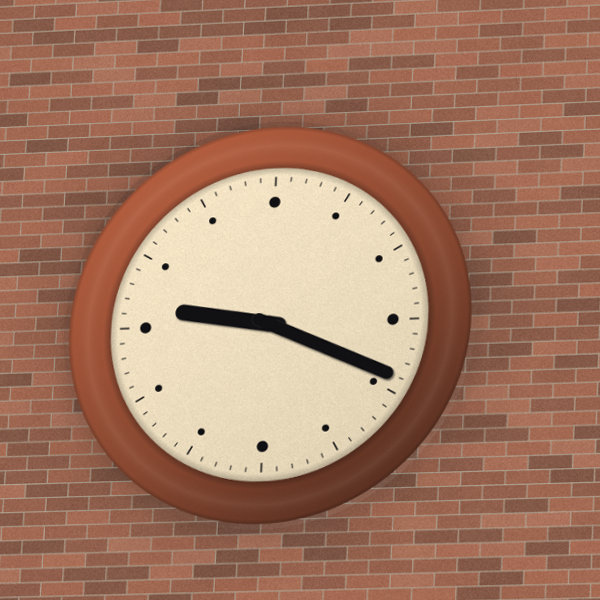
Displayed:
9,19
